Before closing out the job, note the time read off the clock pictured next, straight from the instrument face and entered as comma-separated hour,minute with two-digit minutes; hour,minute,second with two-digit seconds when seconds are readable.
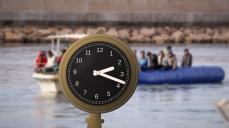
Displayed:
2,18
